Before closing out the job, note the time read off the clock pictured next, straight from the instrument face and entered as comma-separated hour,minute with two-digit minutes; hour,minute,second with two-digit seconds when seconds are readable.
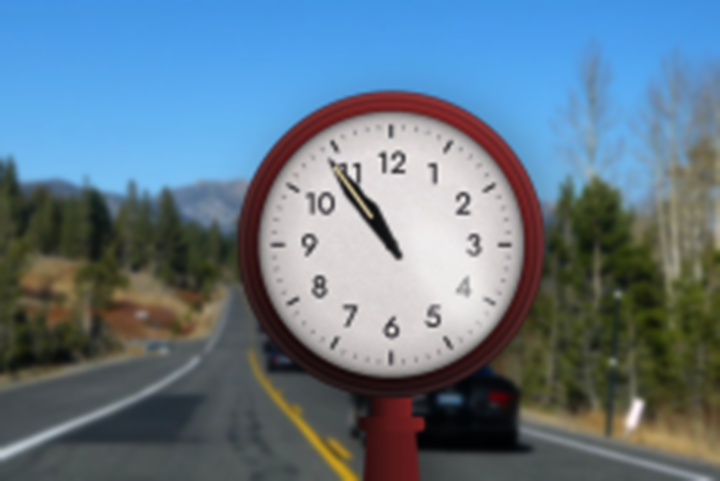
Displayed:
10,54
